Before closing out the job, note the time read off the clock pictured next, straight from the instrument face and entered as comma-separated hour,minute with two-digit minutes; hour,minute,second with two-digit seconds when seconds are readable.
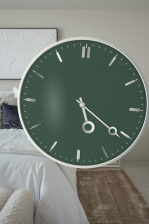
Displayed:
5,21
